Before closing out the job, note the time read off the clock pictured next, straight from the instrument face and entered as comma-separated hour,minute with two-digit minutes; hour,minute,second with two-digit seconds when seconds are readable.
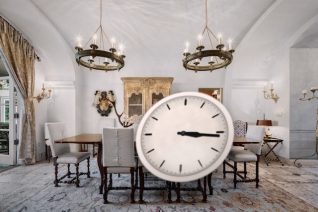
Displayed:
3,16
